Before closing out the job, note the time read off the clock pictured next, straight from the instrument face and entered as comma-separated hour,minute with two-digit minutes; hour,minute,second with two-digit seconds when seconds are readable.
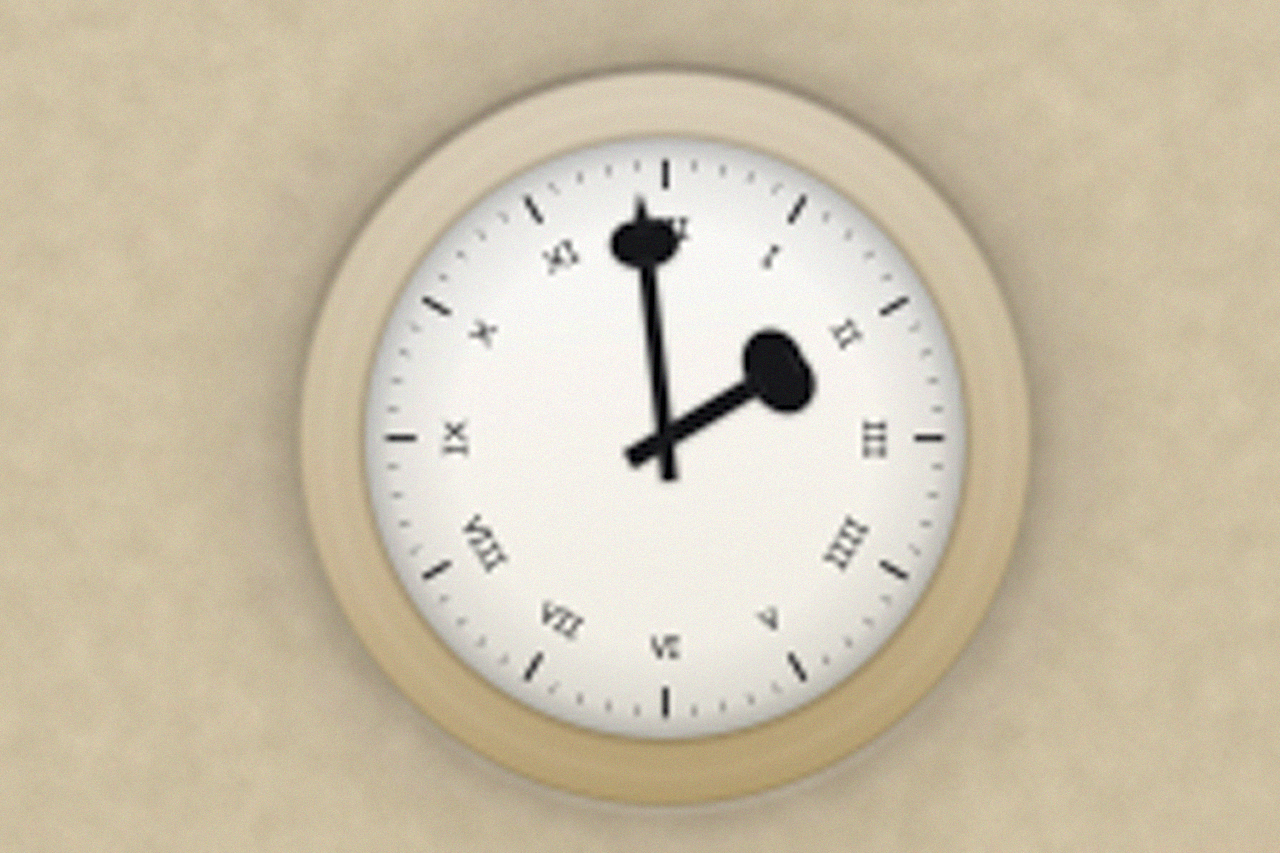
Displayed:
1,59
